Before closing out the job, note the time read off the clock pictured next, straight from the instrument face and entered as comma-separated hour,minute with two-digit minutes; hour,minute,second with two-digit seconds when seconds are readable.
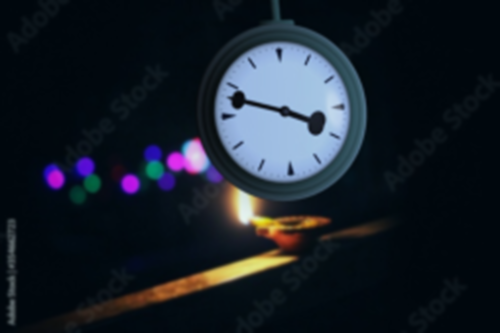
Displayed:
3,48
